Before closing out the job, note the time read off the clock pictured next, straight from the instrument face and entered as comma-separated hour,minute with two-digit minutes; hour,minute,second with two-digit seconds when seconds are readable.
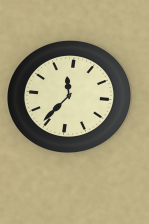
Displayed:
11,36
